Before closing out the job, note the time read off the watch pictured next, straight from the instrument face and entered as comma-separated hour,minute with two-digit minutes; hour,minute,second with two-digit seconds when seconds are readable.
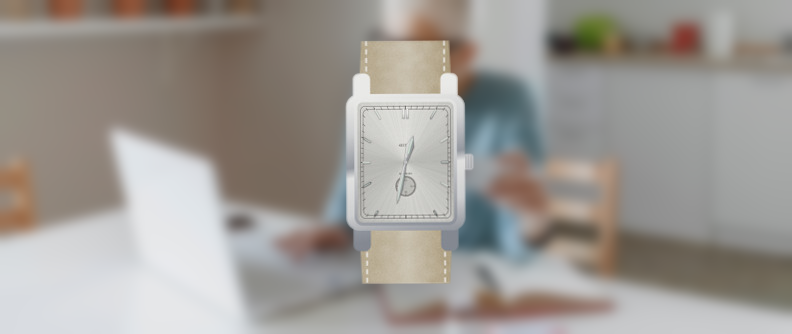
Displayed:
12,32
